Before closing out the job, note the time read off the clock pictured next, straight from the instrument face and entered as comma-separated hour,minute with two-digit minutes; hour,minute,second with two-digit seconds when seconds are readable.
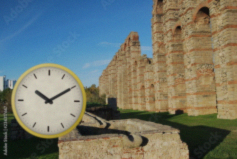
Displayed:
10,10
